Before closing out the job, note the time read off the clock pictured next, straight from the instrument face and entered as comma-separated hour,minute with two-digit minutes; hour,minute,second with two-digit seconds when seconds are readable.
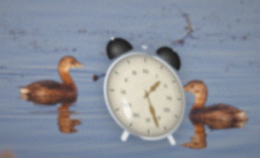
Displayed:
1,27
